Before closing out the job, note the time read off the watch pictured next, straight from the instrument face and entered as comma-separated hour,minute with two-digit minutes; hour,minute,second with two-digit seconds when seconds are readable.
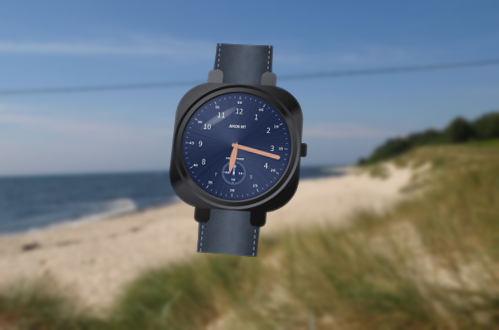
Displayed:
6,17
